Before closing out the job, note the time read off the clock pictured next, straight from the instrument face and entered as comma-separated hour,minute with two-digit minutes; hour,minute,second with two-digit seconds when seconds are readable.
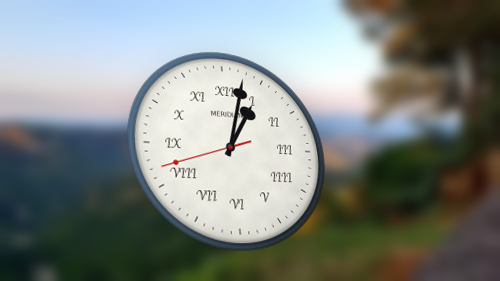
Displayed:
1,02,42
